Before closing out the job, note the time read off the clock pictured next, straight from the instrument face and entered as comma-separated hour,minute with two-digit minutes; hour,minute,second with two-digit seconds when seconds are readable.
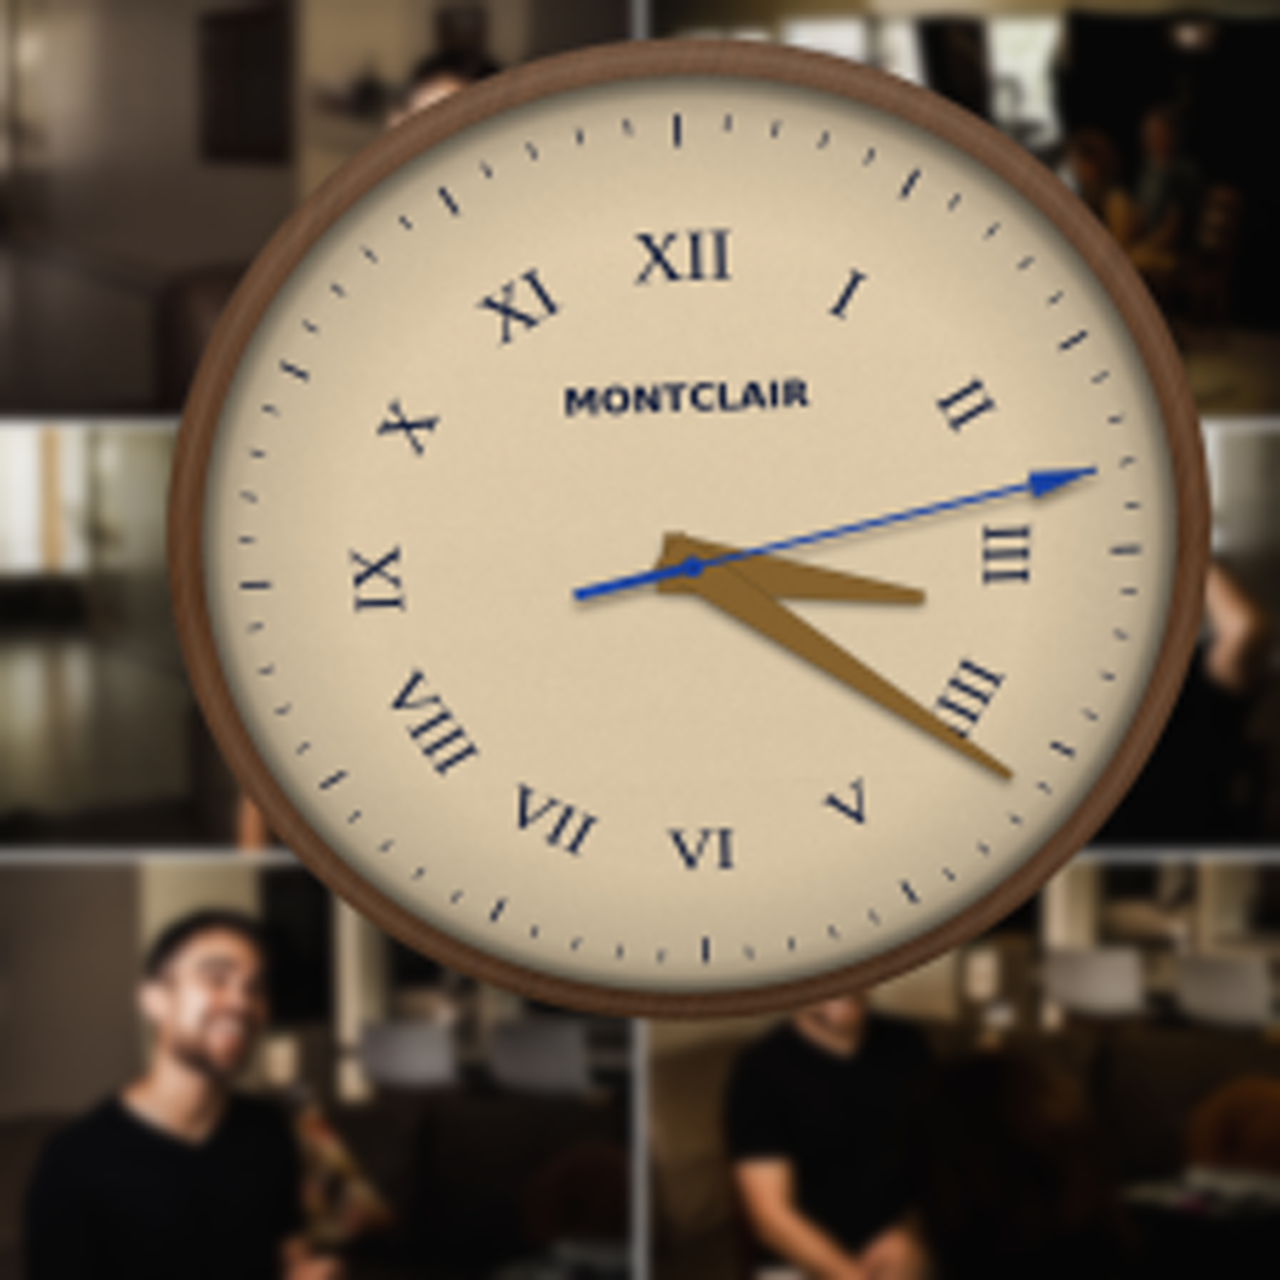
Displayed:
3,21,13
